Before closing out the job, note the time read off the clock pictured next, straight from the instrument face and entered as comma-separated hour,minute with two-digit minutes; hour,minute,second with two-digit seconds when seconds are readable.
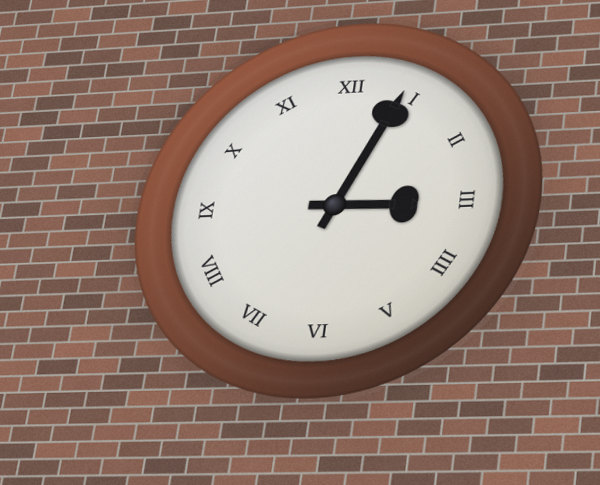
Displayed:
3,04
